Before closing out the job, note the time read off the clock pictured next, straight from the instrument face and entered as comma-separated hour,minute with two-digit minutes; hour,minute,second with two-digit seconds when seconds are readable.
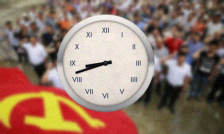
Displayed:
8,42
